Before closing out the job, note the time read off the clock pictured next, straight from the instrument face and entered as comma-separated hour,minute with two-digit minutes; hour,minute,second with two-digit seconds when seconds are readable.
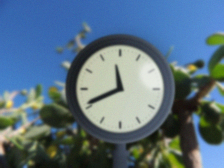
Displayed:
11,41
